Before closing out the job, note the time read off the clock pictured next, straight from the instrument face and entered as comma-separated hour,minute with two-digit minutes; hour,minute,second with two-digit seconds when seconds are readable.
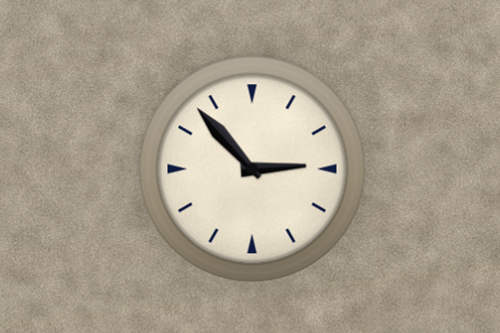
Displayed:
2,53
